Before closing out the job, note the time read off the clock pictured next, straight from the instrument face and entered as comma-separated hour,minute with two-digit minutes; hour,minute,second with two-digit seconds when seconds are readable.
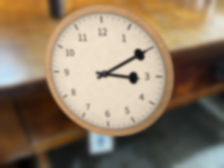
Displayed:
3,10
